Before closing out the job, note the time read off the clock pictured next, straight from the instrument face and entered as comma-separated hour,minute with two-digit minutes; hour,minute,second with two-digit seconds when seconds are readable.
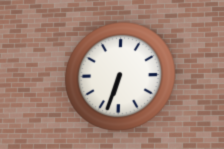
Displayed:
6,33
